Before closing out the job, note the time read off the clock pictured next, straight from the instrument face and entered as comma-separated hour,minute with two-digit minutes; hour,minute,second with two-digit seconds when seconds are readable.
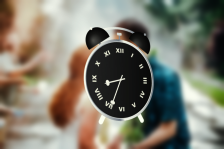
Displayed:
8,34
